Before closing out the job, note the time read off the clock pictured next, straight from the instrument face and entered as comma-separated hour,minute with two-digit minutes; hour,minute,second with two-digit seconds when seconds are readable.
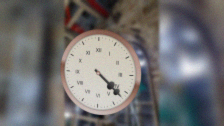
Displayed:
4,22
